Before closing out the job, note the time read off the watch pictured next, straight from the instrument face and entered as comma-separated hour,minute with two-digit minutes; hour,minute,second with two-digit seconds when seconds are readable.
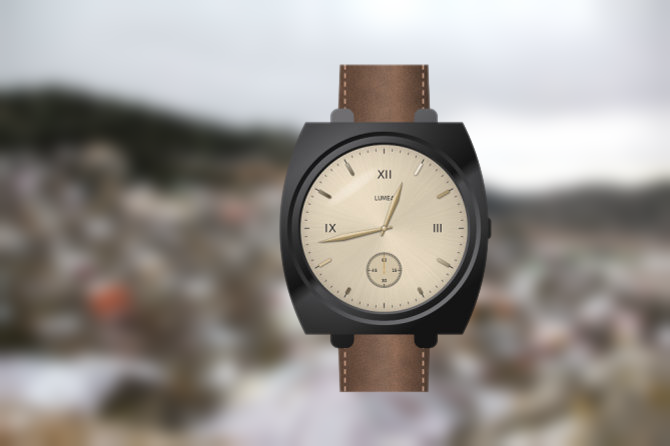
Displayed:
12,43
